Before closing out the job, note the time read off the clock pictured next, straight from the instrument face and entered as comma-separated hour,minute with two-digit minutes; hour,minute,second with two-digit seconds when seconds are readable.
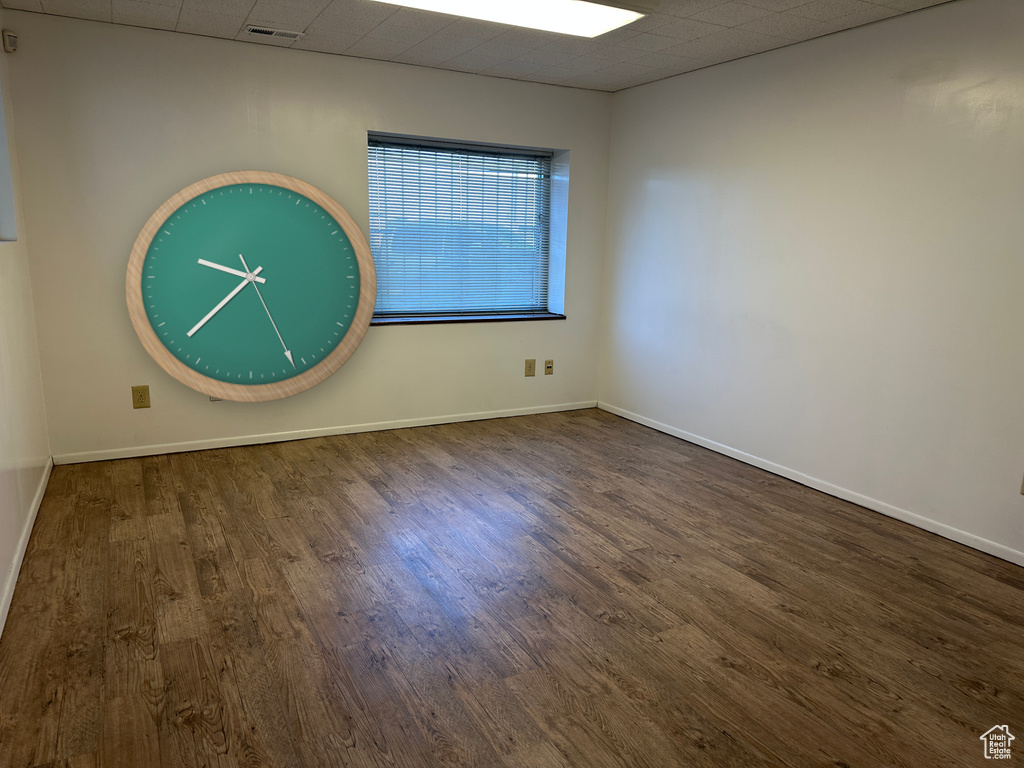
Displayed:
9,37,26
